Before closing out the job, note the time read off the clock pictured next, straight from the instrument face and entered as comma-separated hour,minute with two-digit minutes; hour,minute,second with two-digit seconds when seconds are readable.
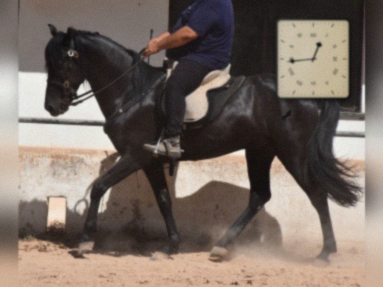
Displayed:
12,44
